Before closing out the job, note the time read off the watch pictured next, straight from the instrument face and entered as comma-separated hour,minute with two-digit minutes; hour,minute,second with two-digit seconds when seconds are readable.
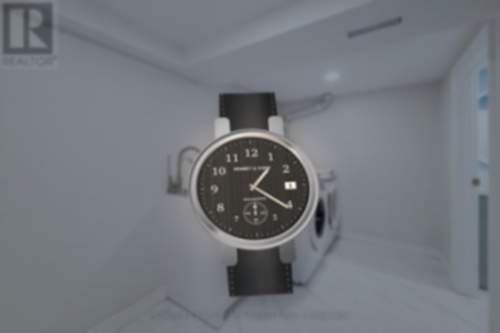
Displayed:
1,21
